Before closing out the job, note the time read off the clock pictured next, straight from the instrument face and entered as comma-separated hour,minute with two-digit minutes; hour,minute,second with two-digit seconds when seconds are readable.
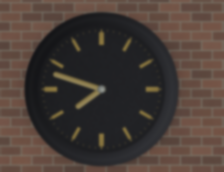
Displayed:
7,48
